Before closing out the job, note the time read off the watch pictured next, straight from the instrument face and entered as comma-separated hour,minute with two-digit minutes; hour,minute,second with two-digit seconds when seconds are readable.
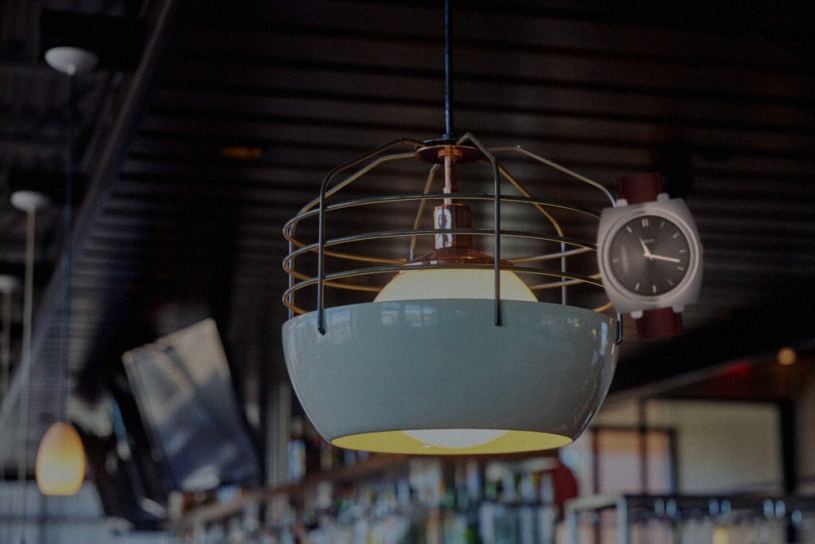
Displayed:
11,18
